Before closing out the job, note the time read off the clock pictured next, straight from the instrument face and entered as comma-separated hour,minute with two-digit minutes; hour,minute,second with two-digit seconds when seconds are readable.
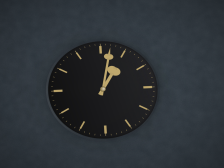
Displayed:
1,02
